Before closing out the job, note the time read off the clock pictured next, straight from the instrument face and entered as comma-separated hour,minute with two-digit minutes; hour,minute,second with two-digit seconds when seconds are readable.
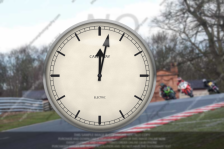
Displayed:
12,02
